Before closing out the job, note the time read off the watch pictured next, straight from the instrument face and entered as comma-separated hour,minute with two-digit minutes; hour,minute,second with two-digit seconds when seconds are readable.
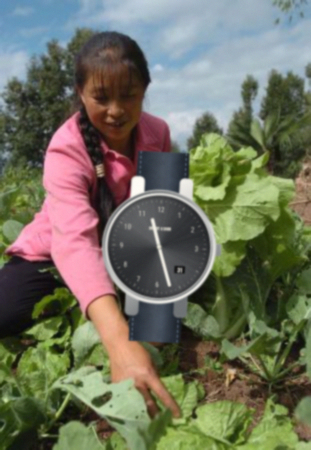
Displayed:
11,27
